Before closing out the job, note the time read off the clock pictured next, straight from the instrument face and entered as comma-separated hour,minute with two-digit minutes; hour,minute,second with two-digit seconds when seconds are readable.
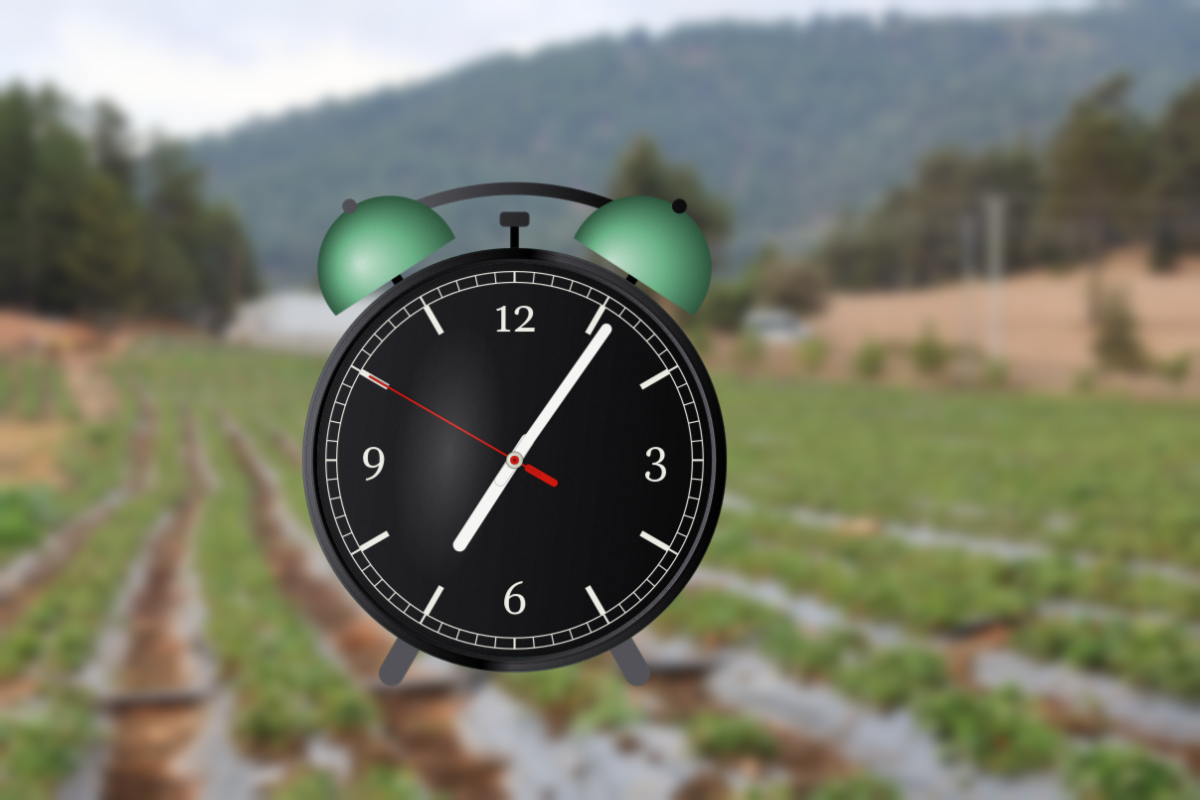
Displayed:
7,05,50
